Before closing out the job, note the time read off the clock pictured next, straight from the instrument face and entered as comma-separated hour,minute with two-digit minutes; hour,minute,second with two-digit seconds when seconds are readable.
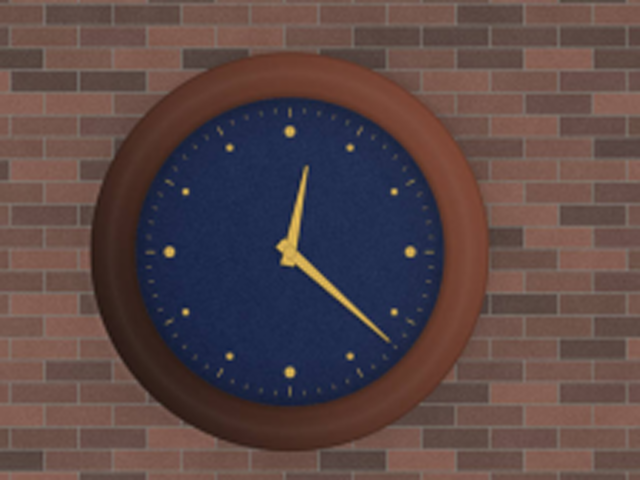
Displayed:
12,22
